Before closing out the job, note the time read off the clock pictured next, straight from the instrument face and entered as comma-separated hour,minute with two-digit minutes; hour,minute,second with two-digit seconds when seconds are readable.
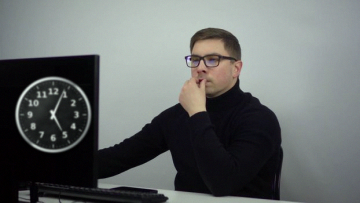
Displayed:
5,04
